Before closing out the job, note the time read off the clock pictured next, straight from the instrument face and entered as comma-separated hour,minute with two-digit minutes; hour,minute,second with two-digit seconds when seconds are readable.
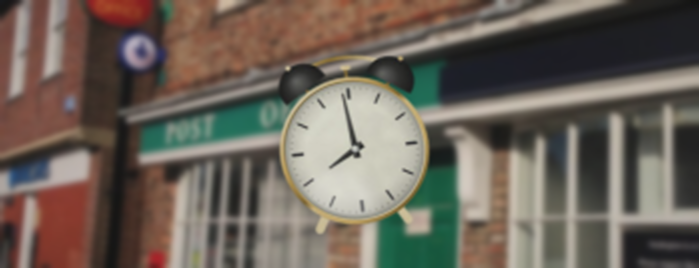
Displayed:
7,59
